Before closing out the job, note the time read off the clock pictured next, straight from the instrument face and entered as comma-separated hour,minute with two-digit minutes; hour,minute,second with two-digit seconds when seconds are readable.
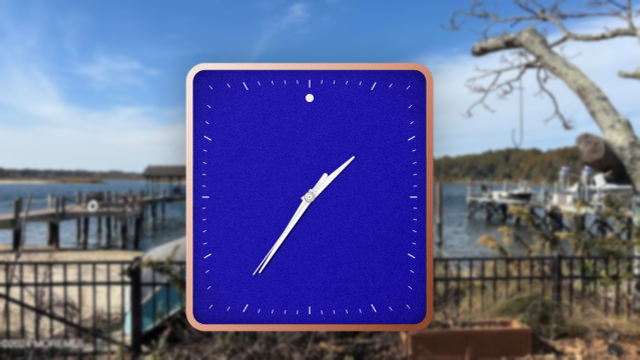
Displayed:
1,35,36
